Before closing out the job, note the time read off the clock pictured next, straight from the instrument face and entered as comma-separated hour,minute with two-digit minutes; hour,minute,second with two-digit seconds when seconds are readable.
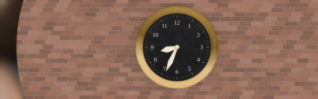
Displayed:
8,34
